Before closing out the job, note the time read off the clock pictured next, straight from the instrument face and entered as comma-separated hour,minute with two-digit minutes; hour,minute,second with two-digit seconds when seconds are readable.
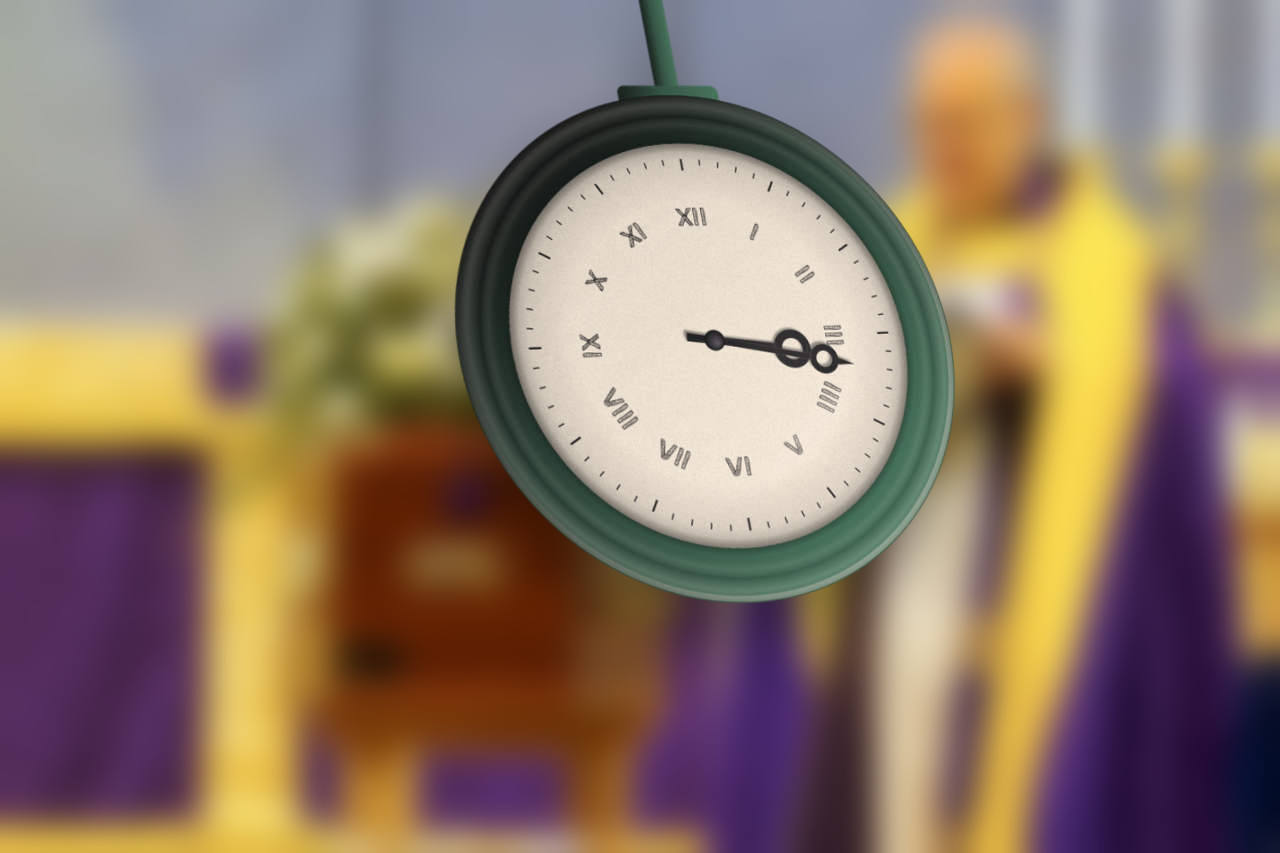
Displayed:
3,17
